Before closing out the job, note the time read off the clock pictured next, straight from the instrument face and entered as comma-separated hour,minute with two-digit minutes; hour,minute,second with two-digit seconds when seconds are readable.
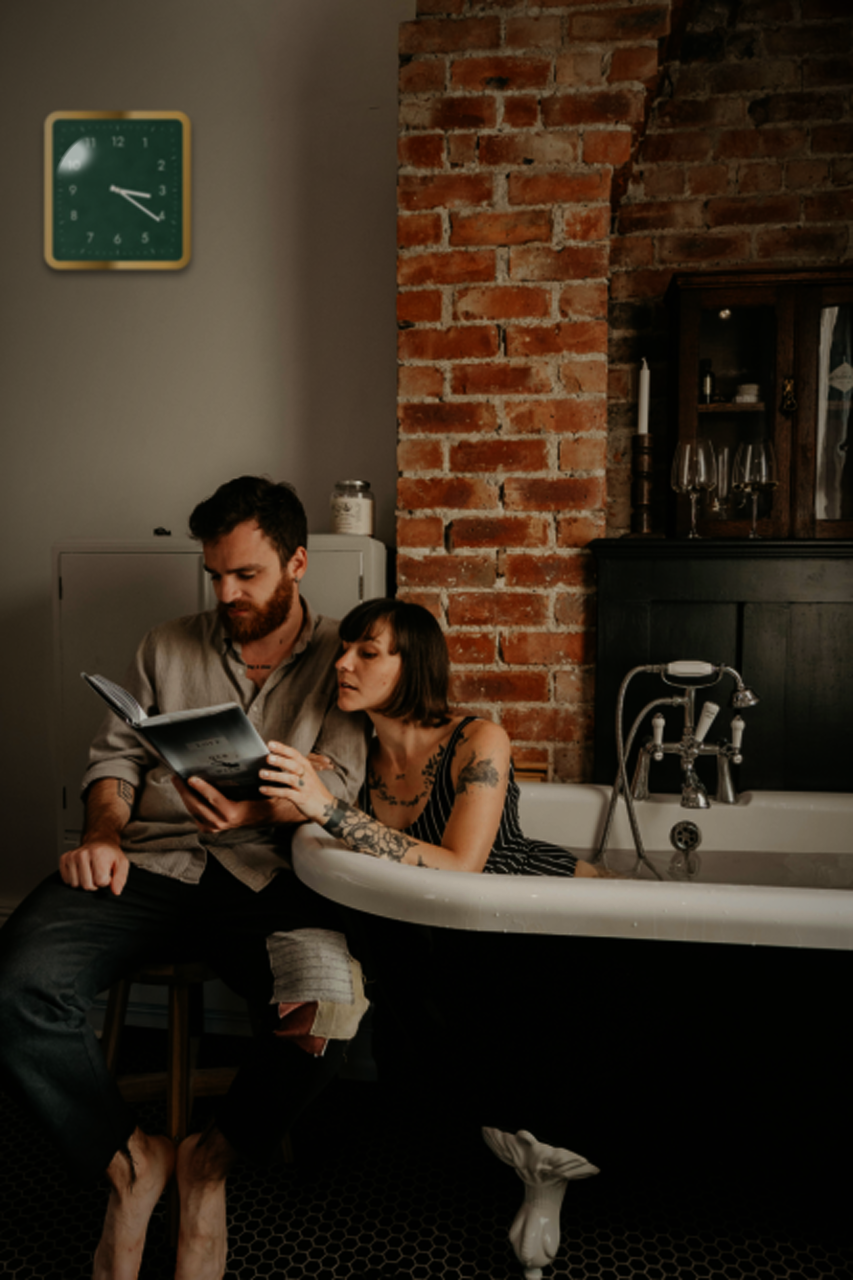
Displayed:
3,21
